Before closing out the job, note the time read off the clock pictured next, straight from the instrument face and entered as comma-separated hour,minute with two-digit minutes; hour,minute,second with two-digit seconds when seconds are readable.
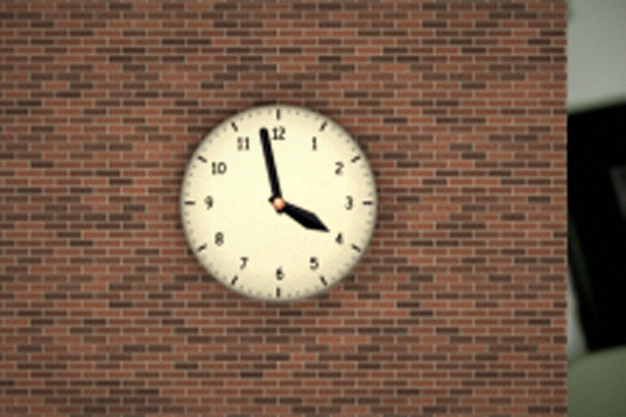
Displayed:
3,58
